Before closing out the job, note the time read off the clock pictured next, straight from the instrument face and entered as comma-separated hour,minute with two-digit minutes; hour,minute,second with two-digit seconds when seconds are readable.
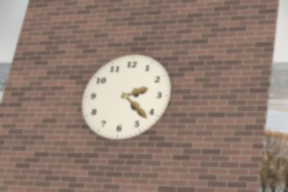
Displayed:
2,22
